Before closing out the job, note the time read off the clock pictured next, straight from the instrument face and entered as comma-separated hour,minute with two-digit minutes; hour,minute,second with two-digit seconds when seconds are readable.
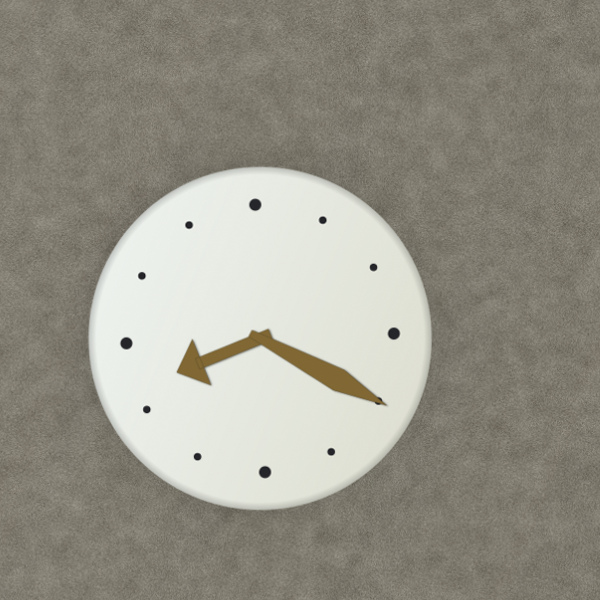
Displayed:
8,20
